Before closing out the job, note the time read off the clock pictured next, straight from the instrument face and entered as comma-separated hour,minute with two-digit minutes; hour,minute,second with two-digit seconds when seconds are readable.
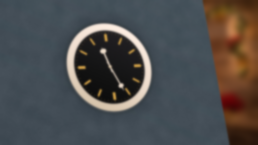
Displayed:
11,26
